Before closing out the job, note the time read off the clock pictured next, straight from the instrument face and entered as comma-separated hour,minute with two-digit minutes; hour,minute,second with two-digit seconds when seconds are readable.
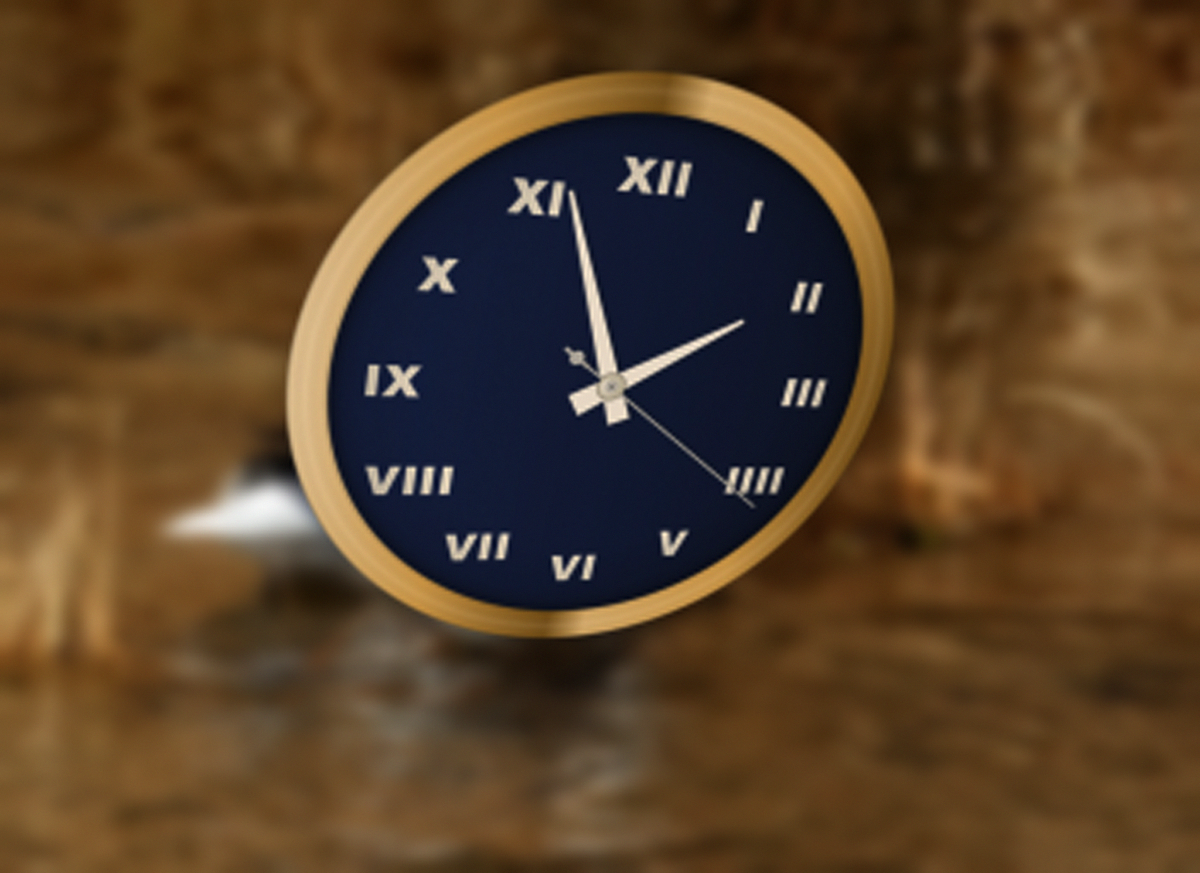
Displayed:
1,56,21
